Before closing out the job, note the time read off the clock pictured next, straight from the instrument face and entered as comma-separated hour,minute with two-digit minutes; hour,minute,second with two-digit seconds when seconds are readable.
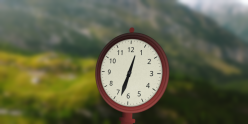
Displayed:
12,33
